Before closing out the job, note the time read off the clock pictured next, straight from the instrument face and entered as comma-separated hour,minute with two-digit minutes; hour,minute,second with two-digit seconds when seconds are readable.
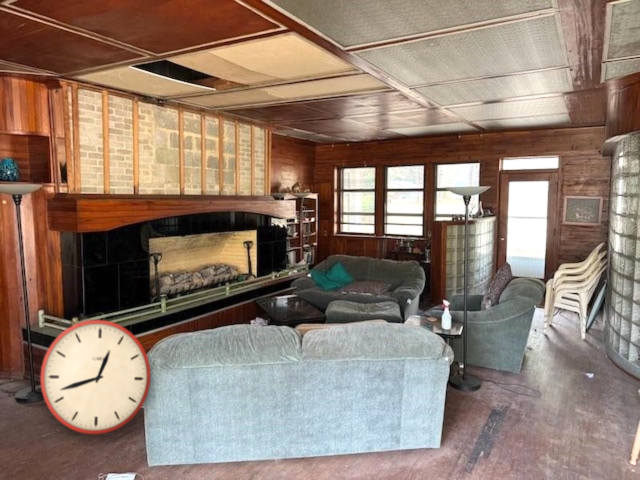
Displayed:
12,42
